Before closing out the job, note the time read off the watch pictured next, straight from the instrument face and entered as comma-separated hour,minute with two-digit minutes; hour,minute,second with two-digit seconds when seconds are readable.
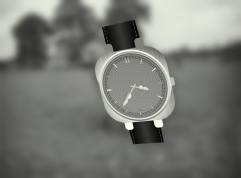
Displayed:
3,37
